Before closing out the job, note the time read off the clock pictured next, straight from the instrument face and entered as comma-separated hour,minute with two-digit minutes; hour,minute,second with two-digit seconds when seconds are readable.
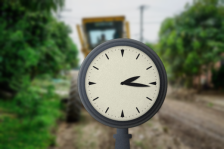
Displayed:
2,16
